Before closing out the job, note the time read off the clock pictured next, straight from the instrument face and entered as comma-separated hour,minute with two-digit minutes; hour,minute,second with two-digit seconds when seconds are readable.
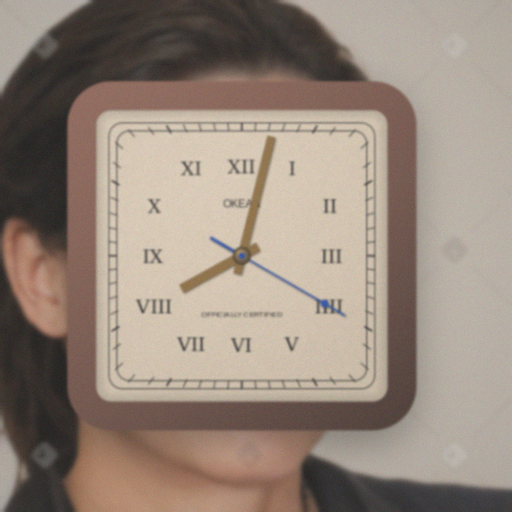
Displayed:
8,02,20
